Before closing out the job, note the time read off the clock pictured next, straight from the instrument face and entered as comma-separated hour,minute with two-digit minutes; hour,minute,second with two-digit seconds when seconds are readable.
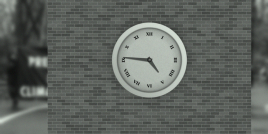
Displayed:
4,46
